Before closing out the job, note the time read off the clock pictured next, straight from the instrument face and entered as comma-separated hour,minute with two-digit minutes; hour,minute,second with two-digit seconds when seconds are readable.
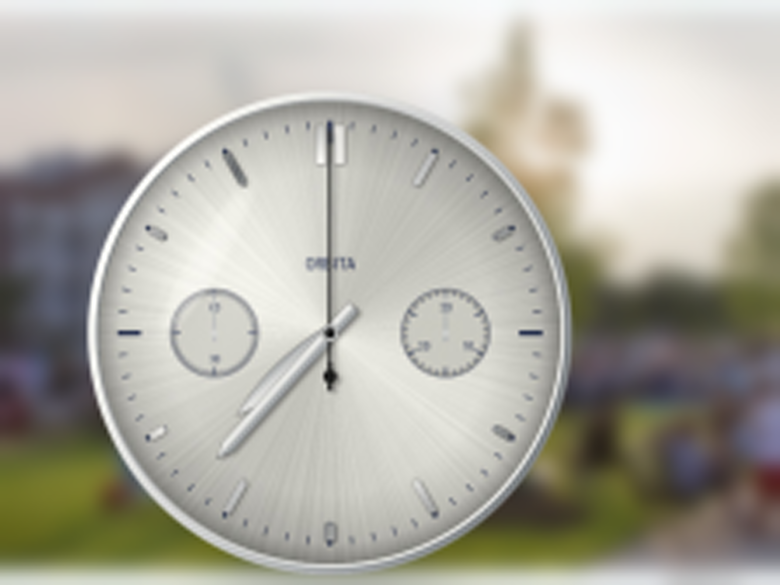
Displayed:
7,37
